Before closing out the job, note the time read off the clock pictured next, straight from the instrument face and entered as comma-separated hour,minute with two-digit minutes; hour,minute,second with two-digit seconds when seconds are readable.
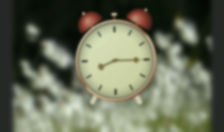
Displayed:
8,15
